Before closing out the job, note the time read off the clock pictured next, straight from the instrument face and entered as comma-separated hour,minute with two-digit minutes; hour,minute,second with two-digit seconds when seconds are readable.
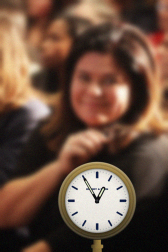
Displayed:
12,55
